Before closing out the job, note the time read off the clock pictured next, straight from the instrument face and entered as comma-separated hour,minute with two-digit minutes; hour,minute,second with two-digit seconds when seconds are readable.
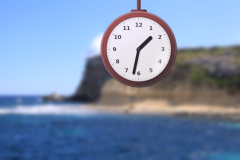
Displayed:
1,32
